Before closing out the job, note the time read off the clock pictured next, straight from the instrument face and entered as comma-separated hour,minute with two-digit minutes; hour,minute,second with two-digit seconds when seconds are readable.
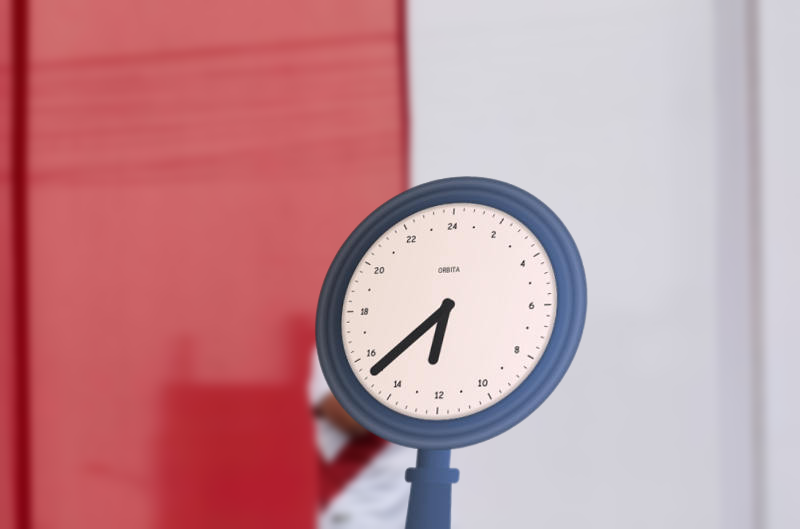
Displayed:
12,38
